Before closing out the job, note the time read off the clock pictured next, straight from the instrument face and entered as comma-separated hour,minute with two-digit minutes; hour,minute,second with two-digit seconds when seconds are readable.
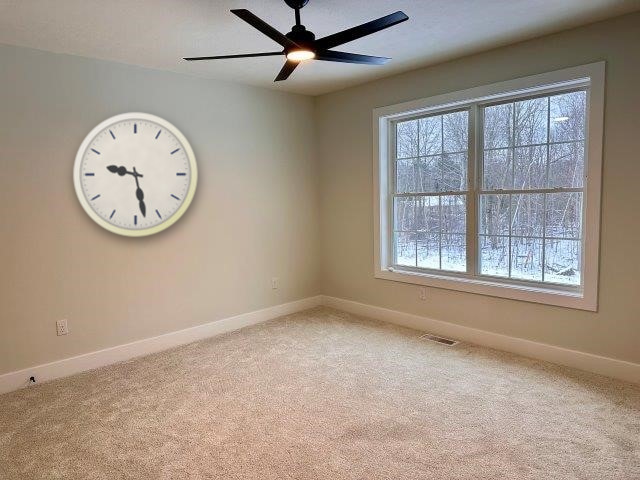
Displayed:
9,28
